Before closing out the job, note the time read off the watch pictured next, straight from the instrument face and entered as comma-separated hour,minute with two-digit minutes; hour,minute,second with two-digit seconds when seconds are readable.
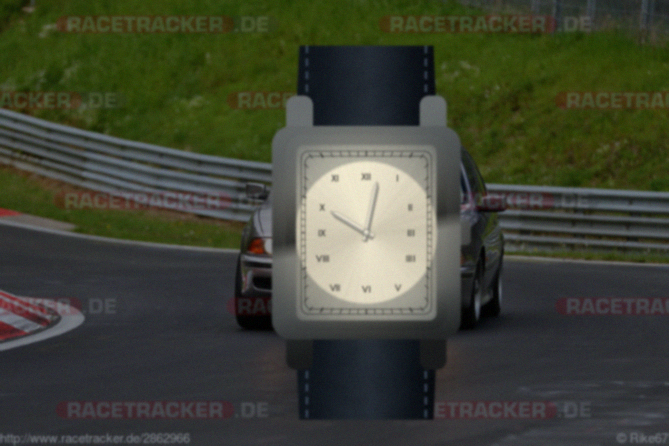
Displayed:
10,02
